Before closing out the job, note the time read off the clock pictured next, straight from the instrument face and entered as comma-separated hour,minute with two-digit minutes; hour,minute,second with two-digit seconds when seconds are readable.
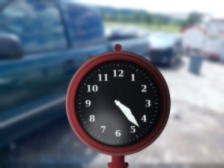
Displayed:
4,23
